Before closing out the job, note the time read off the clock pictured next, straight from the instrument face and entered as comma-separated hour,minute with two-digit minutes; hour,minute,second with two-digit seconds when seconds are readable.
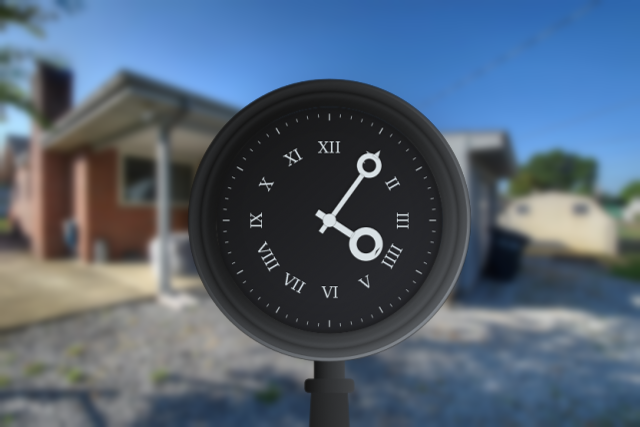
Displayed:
4,06
